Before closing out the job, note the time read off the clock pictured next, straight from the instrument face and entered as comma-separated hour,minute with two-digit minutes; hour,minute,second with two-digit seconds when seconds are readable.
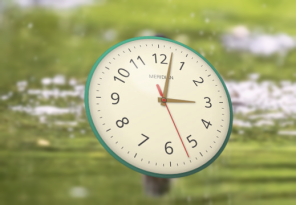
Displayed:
3,02,27
